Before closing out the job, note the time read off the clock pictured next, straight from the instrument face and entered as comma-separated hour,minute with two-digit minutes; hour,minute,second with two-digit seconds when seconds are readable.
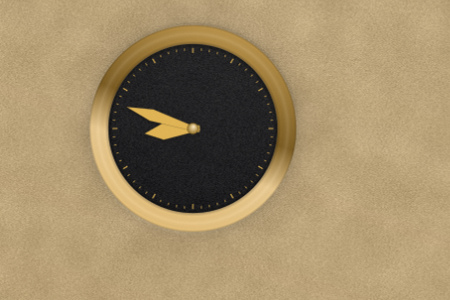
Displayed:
8,48
